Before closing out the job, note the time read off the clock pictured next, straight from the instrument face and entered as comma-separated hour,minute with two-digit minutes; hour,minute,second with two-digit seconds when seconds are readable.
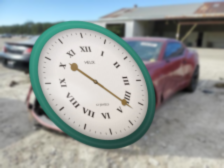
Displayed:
10,22
